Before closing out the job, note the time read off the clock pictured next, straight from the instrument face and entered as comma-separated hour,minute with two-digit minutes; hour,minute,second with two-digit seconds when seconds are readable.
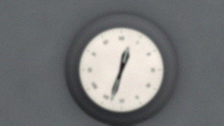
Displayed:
12,33
